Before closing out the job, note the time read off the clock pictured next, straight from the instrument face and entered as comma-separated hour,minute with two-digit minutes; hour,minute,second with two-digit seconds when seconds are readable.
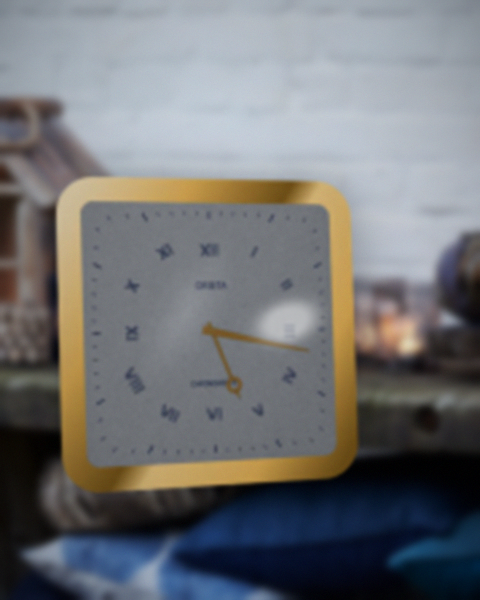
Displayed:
5,17
